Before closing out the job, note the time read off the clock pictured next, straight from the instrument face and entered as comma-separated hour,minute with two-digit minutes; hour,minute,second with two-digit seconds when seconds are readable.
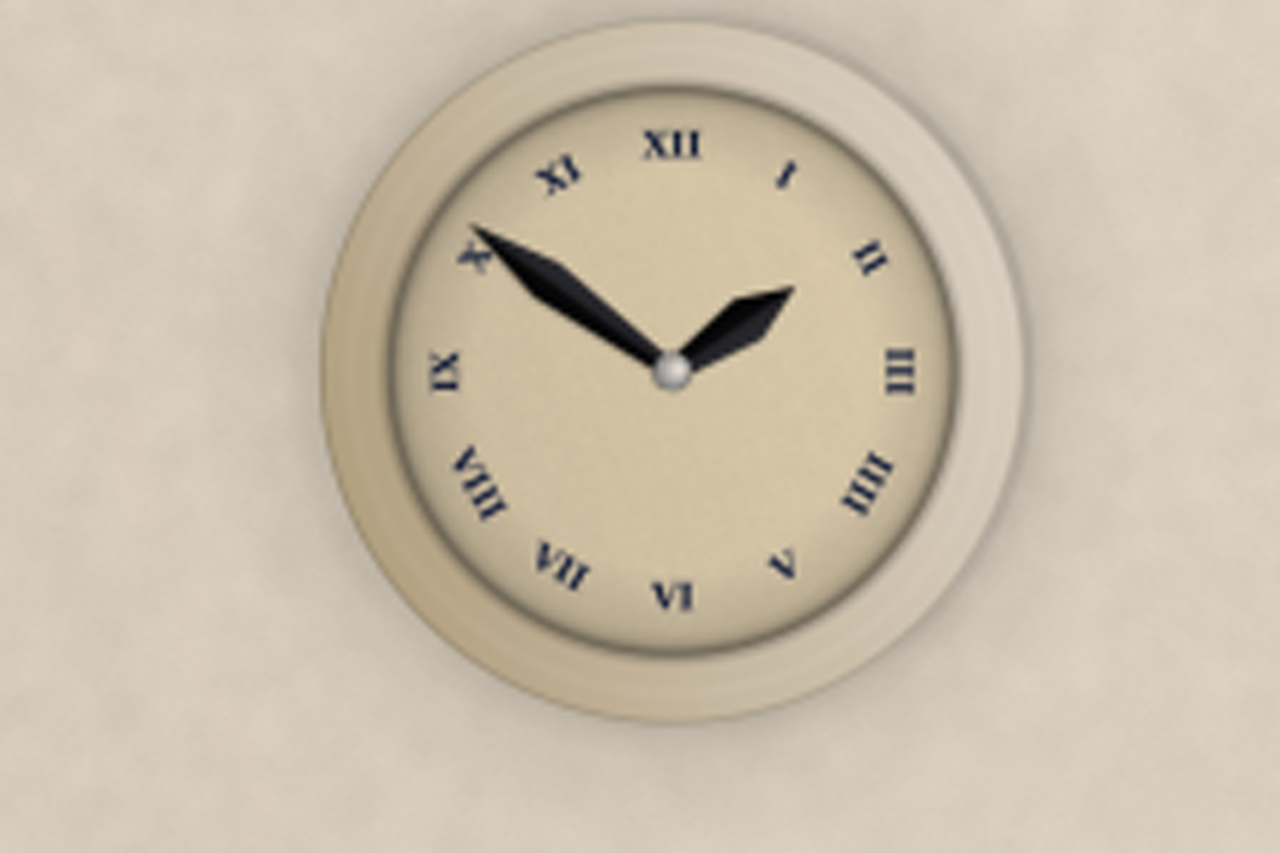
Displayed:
1,51
